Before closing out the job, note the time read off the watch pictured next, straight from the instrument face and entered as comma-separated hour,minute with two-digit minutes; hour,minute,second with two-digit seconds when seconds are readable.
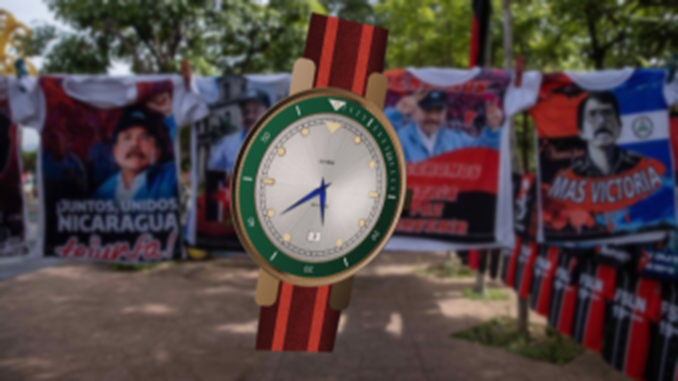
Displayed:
5,39
